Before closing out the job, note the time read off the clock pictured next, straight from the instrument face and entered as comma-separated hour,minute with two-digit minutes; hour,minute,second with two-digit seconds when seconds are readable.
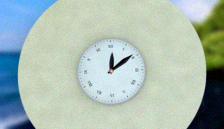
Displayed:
12,09
